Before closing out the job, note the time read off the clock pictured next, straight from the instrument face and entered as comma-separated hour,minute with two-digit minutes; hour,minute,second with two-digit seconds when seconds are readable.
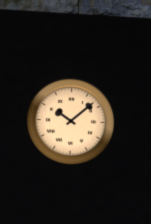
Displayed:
10,08
